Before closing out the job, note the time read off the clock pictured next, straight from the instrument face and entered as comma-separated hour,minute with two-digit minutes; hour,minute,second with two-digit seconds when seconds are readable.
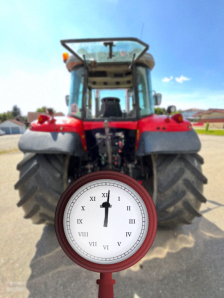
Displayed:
12,01
